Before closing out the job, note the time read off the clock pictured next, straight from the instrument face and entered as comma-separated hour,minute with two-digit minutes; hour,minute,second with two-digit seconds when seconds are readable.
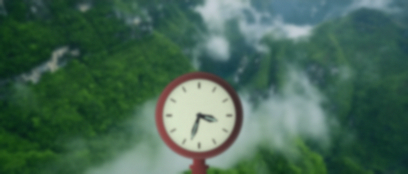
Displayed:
3,33
